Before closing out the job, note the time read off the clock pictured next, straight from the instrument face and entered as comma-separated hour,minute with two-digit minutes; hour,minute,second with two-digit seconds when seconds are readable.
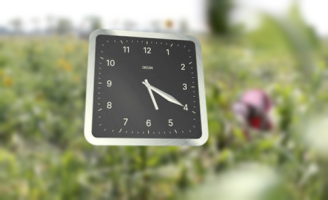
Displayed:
5,20
